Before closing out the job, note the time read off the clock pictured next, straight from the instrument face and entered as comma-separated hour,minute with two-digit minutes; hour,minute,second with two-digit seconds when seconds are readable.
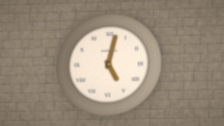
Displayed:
5,02
